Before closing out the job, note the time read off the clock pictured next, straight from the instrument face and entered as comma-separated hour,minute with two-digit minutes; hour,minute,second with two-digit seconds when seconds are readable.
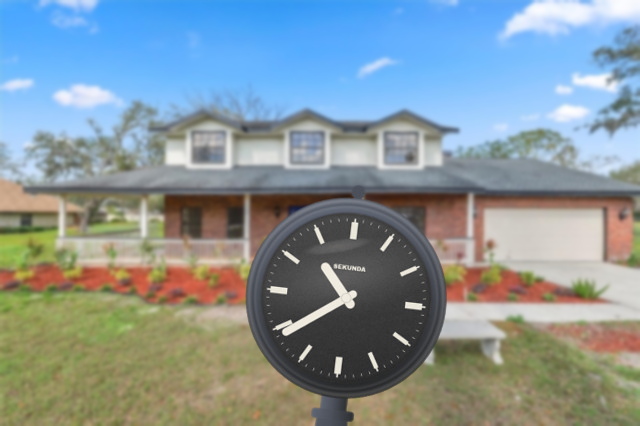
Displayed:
10,39
